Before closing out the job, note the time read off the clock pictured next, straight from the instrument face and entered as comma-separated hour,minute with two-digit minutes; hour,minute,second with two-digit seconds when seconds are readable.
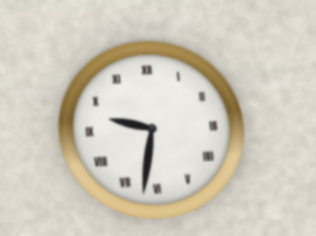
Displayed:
9,32
